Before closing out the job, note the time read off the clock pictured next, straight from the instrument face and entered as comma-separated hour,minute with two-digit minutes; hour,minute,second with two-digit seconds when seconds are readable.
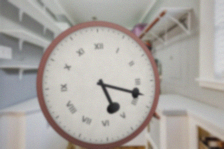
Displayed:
5,18
